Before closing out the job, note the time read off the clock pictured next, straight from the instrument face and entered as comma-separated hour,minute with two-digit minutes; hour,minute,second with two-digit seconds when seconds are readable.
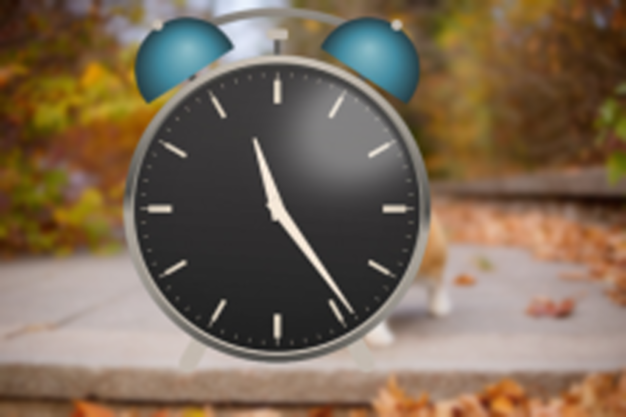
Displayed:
11,24
